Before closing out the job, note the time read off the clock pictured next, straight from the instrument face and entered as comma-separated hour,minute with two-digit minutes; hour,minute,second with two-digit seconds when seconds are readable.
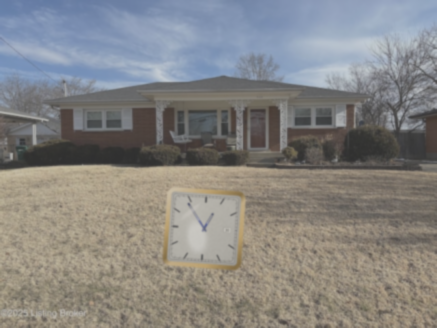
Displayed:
12,54
